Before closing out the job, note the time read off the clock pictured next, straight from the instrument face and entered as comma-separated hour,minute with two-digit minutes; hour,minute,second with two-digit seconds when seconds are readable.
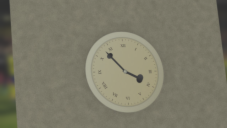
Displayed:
3,53
